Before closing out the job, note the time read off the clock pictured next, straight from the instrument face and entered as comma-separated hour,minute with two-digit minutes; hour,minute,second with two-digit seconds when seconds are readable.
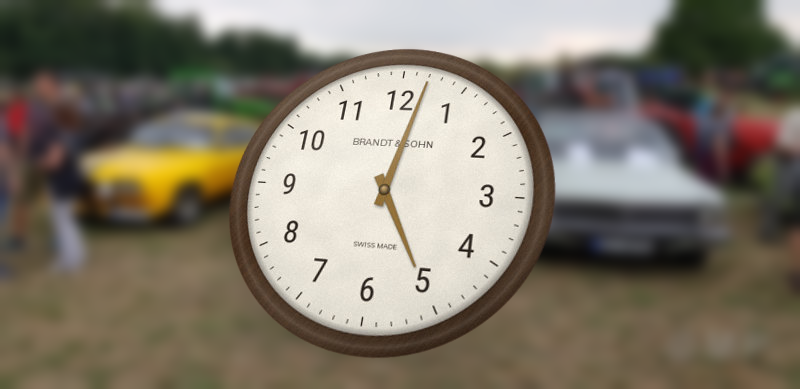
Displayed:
5,02
